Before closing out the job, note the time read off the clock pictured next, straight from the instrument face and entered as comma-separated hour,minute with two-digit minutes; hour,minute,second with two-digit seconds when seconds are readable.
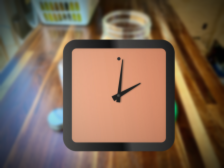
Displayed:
2,01
